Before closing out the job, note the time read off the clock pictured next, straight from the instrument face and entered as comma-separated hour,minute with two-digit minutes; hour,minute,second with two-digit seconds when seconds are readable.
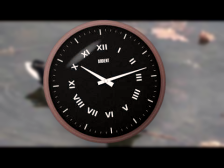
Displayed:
10,13
